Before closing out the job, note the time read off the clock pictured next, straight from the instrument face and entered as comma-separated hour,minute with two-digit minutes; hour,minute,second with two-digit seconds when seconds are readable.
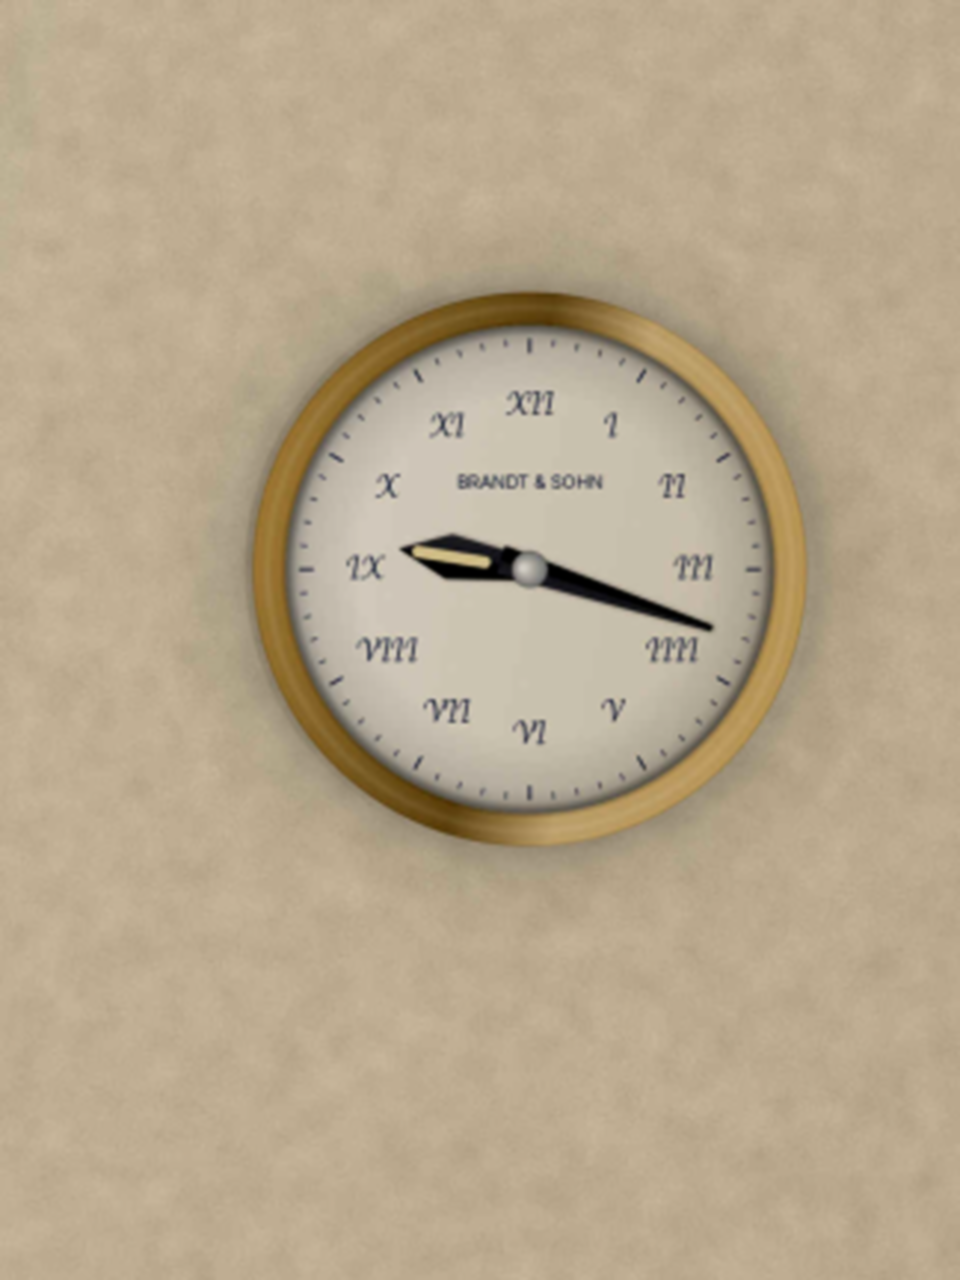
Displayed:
9,18
